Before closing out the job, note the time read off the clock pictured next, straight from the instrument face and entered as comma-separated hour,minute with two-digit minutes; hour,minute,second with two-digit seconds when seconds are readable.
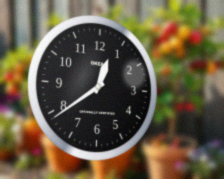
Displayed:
12,39
